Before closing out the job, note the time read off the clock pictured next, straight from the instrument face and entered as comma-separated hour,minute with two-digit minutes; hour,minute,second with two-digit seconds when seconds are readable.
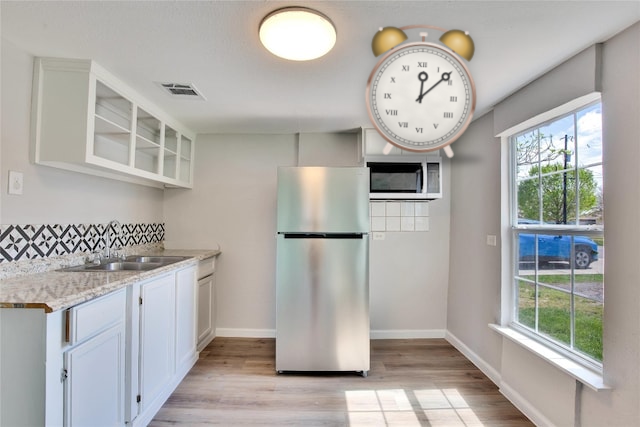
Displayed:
12,08
